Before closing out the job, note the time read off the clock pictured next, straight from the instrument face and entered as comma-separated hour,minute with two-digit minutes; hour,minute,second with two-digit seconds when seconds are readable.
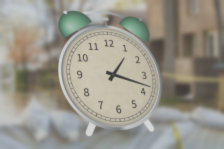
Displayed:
1,18
